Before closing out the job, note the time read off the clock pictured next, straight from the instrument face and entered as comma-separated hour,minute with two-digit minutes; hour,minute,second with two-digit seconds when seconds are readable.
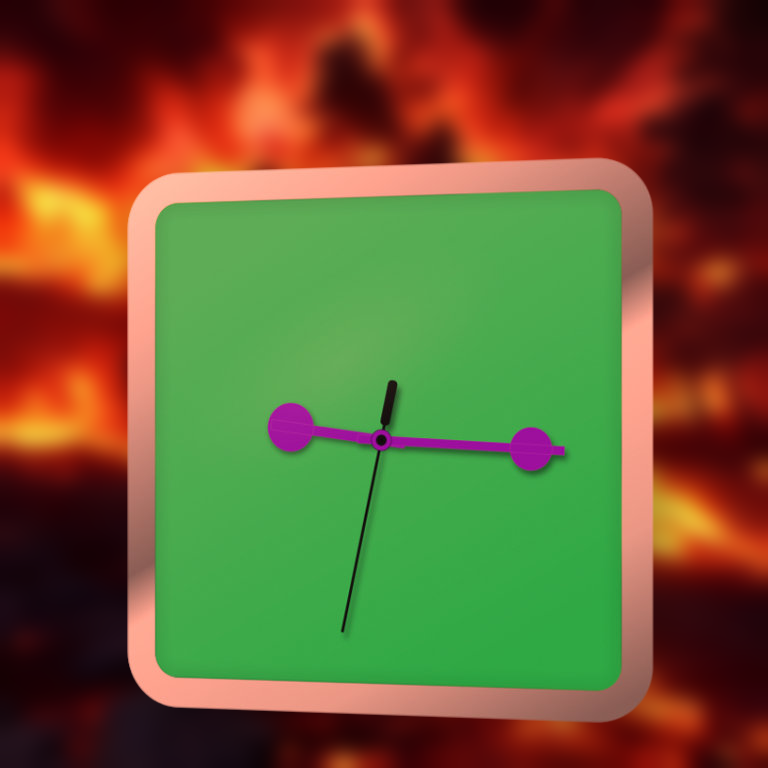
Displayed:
9,15,32
